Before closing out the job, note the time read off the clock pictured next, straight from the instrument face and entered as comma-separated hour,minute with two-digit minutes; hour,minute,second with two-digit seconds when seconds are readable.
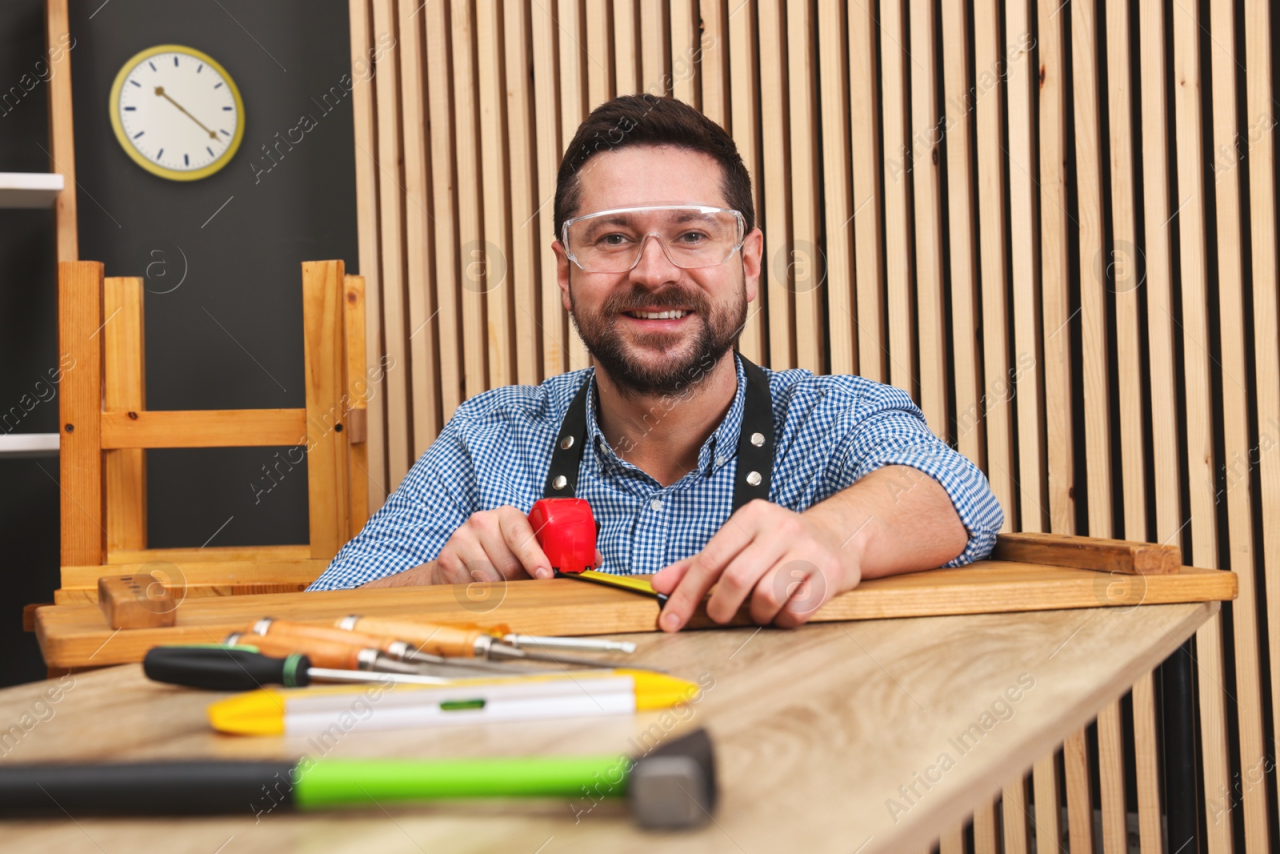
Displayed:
10,22
